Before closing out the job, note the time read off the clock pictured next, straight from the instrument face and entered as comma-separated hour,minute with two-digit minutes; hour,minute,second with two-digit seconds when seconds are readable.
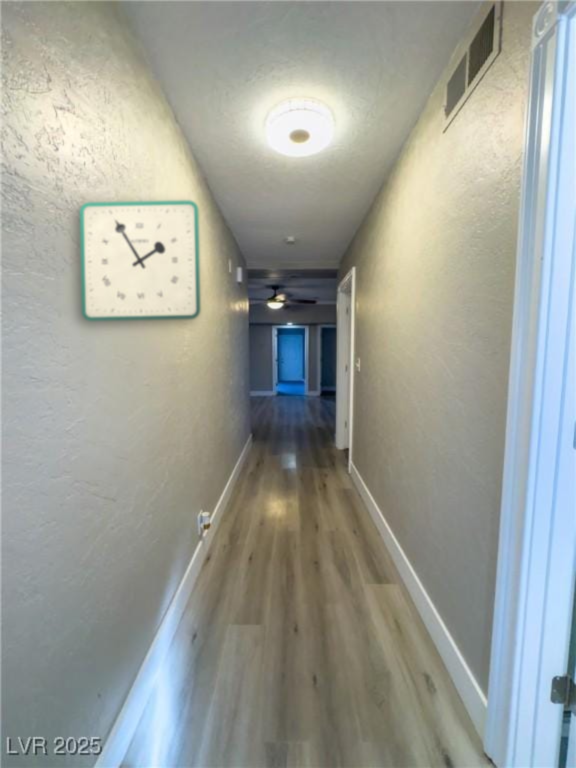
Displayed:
1,55
